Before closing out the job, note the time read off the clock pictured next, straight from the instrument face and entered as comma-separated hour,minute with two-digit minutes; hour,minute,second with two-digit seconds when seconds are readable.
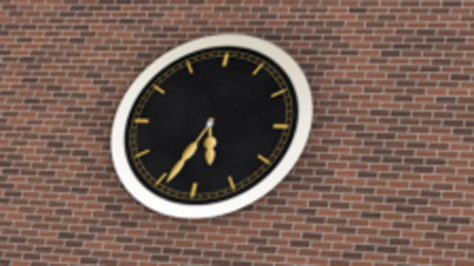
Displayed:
5,34
